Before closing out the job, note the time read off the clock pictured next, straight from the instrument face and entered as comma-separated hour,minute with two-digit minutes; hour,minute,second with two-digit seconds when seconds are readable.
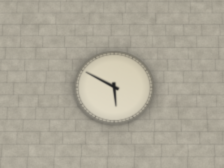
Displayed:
5,50
